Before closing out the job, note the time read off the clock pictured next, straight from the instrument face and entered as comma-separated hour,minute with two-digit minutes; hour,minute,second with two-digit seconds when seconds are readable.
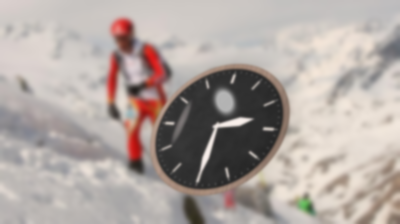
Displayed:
2,30
